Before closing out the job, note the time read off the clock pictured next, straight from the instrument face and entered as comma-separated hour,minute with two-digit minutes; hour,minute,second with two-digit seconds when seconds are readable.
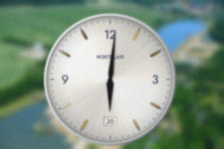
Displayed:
6,01
